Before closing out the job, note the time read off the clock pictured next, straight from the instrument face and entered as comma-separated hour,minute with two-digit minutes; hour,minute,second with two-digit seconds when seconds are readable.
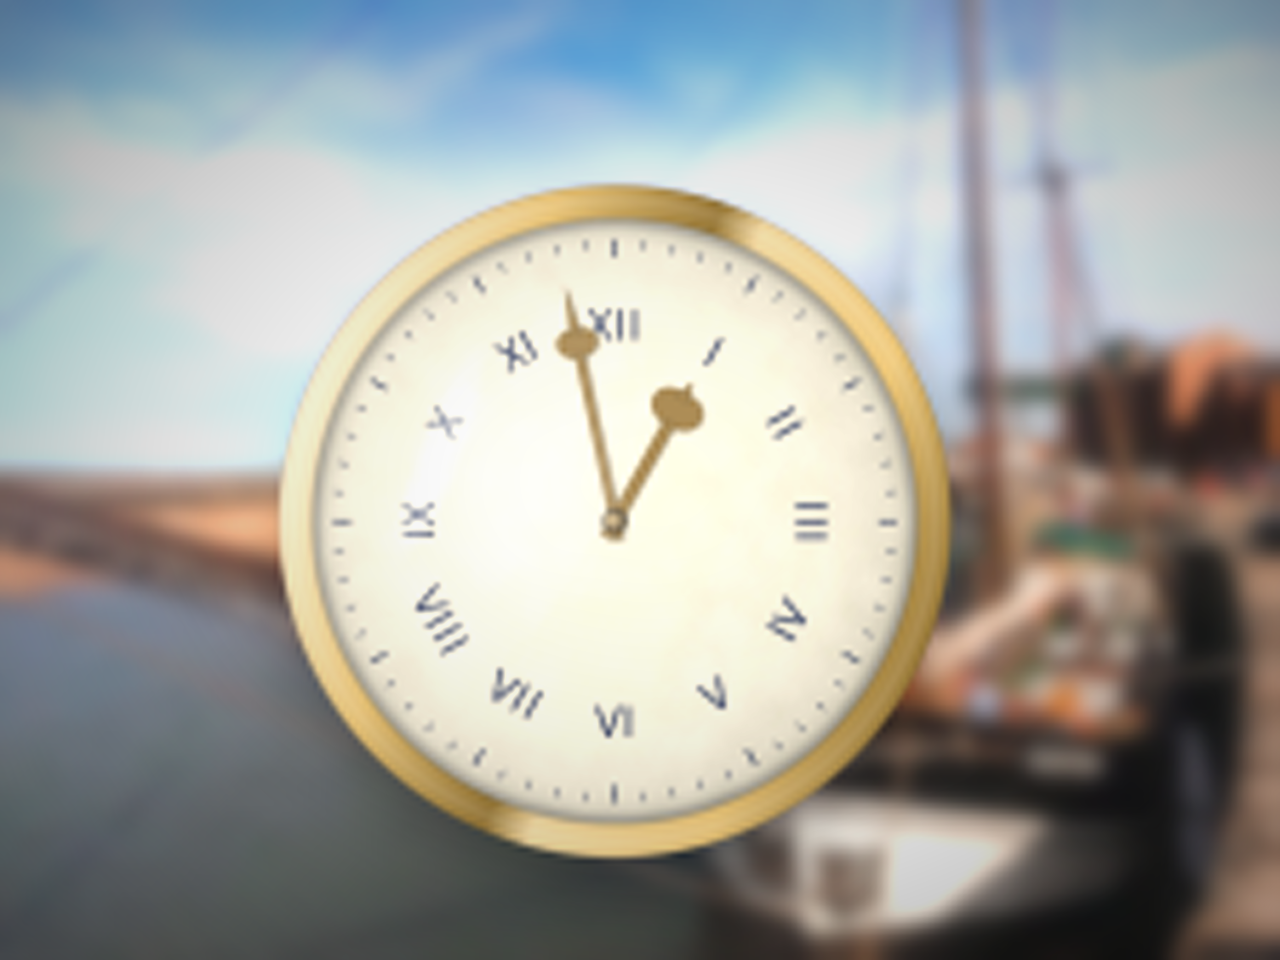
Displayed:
12,58
